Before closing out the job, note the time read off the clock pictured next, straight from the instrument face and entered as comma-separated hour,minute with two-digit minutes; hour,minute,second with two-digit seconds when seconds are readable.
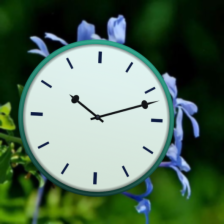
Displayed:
10,12
